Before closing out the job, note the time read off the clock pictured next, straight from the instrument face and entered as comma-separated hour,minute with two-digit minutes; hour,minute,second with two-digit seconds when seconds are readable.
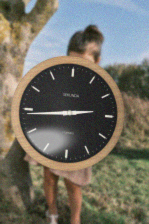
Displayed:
2,44
